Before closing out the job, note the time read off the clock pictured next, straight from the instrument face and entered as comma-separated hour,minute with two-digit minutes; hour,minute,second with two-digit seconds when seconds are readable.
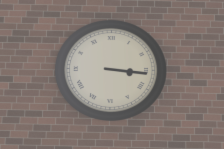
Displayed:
3,16
